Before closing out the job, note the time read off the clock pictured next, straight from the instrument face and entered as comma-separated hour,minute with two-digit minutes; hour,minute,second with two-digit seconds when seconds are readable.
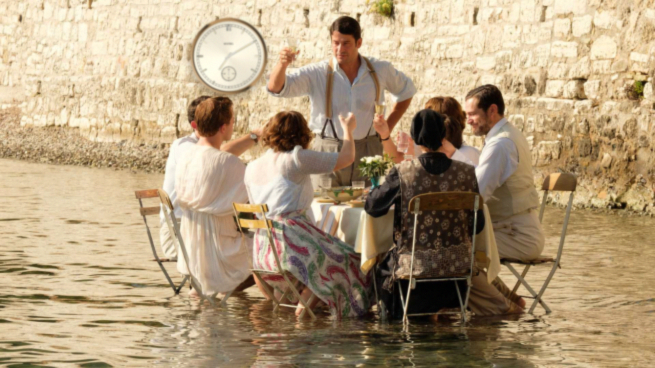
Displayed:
7,10
